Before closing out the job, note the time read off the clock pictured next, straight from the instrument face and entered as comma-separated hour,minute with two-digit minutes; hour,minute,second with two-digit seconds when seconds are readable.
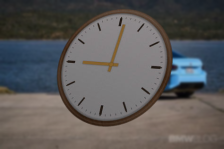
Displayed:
9,01
